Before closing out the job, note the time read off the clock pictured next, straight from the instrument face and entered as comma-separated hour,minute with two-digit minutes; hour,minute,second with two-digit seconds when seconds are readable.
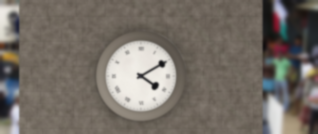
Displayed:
4,10
